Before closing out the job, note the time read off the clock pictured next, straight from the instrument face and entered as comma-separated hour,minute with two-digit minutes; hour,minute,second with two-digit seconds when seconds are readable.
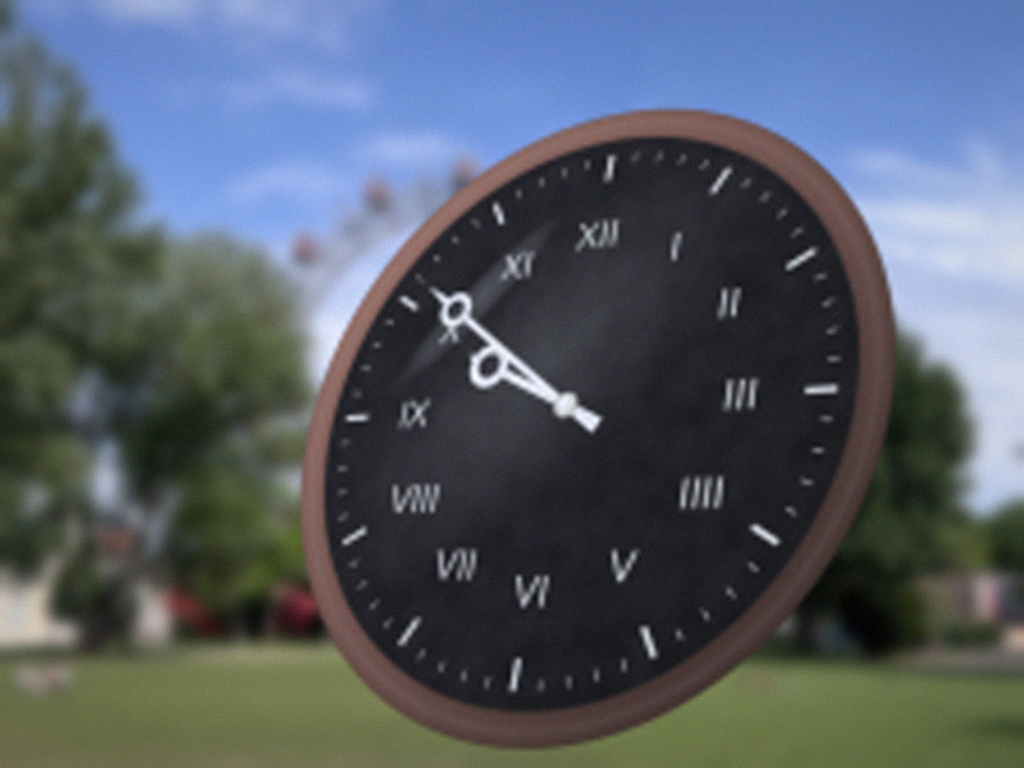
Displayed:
9,51
